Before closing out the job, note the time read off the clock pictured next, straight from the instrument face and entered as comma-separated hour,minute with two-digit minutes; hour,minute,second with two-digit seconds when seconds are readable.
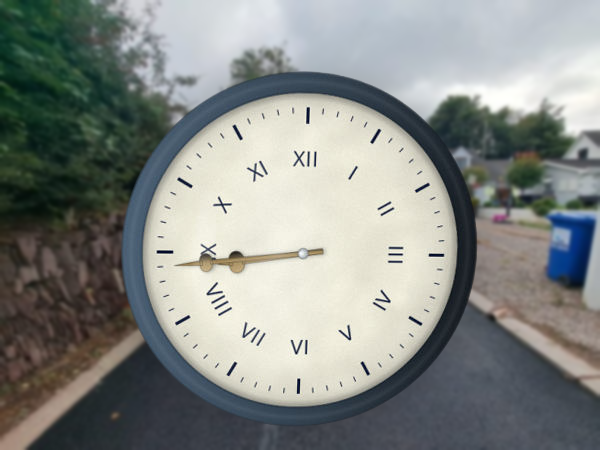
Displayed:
8,44
